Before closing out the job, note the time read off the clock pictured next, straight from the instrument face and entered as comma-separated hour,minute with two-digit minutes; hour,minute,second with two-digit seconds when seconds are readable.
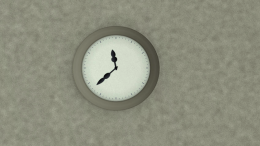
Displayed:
11,38
